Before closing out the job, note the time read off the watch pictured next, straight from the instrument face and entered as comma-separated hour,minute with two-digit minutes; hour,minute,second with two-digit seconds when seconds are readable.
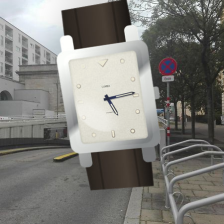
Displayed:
5,14
